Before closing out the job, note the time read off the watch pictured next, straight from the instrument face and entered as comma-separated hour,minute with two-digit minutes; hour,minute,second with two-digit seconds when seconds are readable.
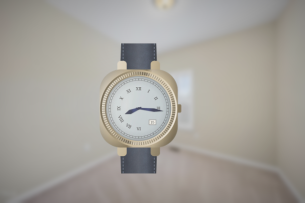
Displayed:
8,16
